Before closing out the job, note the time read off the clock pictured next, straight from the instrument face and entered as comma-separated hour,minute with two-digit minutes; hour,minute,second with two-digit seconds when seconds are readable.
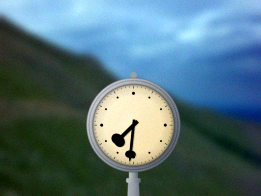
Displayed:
7,31
